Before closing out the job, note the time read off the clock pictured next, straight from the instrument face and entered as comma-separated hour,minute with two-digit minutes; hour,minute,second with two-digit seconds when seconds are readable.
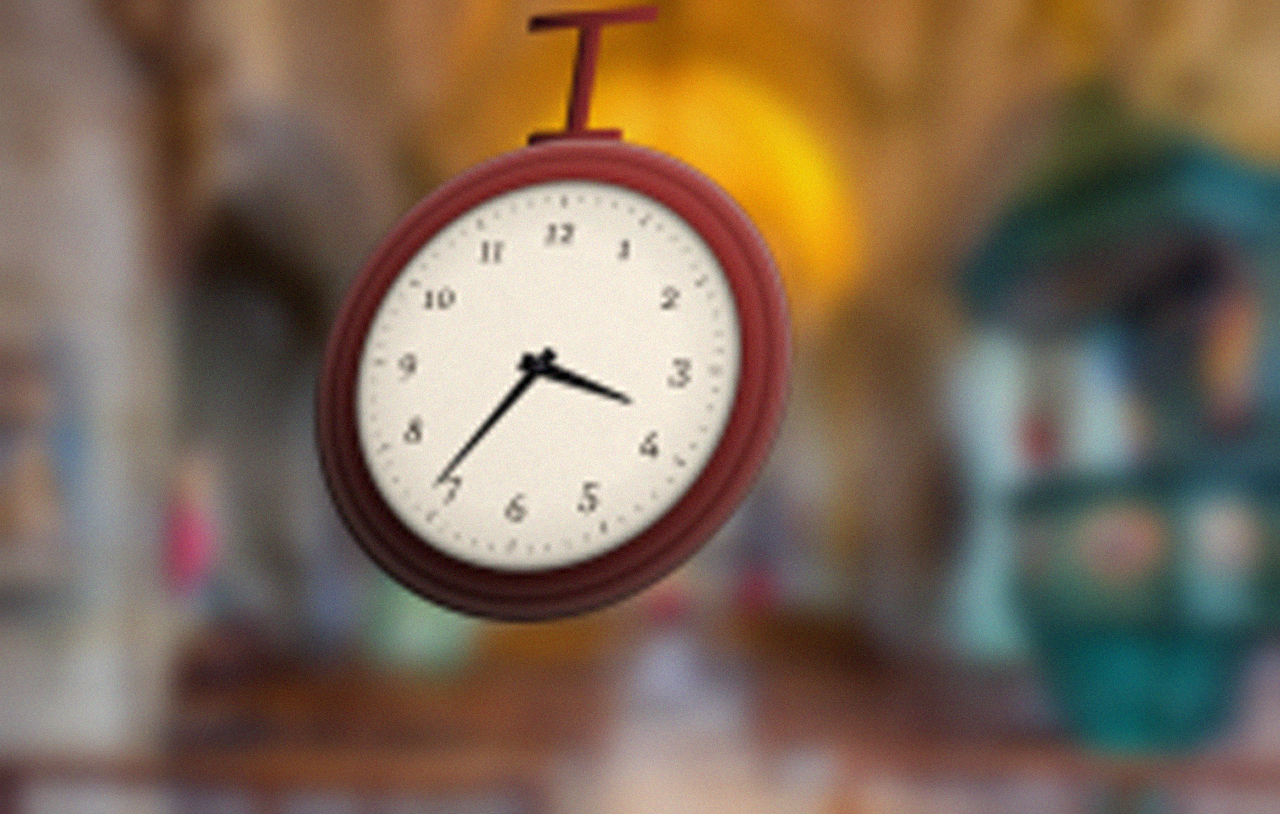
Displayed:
3,36
